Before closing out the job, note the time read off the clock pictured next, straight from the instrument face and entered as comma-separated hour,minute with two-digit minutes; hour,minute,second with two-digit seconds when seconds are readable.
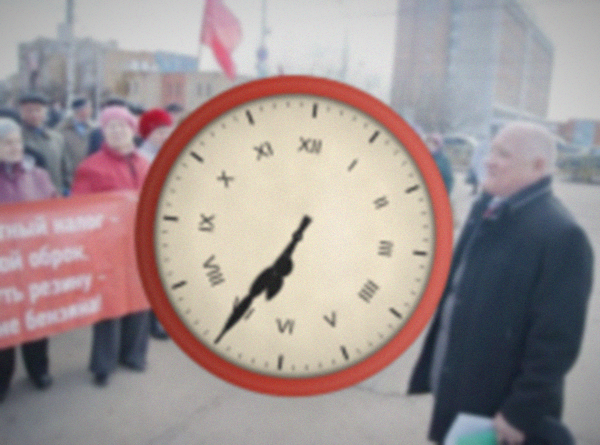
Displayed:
6,35
